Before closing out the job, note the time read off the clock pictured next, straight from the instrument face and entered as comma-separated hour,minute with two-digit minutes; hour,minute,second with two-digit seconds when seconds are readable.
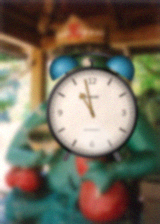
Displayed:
10,58
